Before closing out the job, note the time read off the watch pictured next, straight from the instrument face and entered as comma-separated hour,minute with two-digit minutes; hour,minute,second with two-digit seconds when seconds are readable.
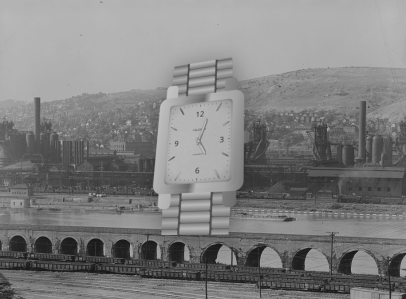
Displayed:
5,03
